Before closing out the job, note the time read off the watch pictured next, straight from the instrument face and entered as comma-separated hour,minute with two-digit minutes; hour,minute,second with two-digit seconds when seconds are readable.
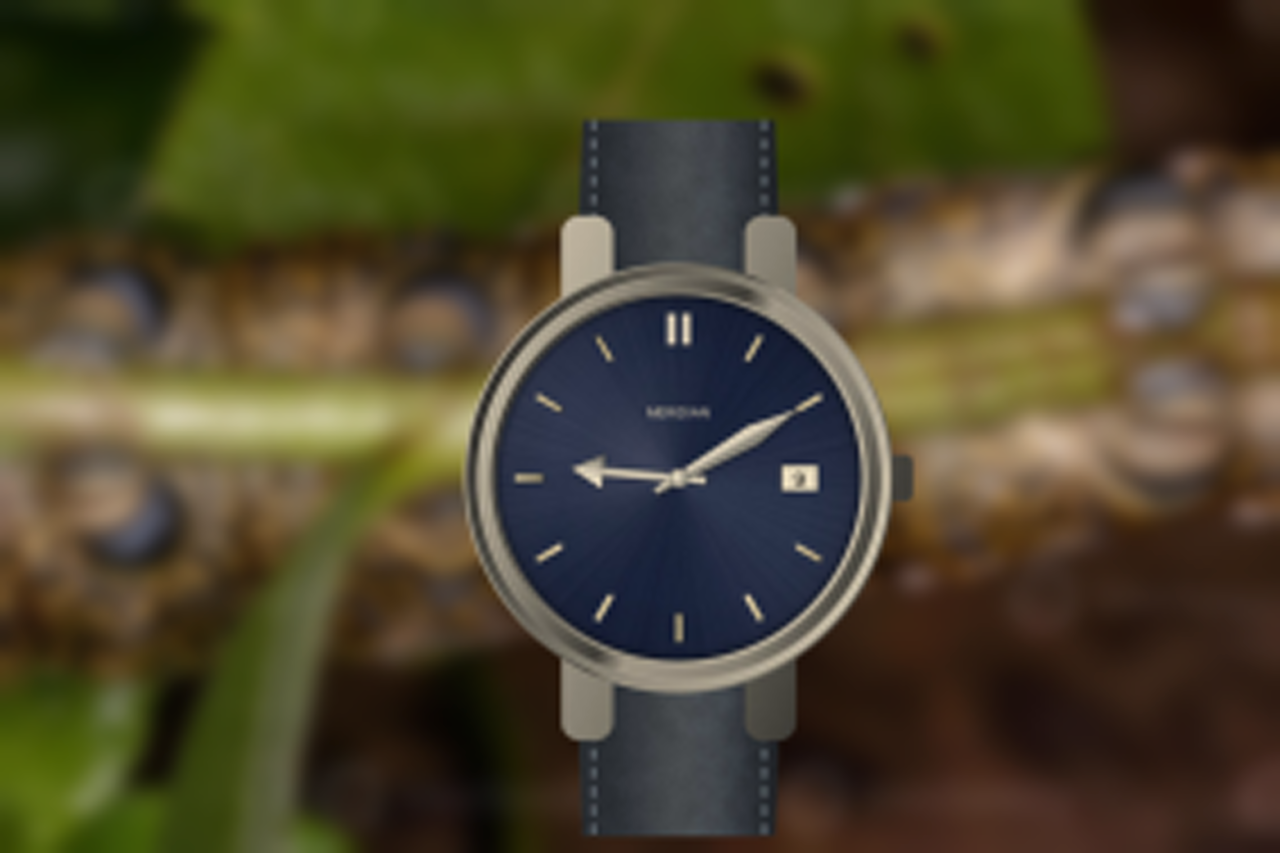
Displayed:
9,10
